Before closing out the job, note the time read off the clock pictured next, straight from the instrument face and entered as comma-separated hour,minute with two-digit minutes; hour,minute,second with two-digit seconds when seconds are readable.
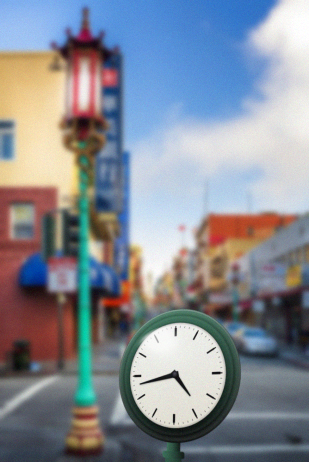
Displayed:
4,43
